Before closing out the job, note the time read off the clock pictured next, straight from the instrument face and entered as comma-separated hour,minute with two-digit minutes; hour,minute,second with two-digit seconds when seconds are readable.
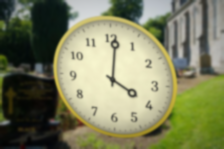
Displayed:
4,01
